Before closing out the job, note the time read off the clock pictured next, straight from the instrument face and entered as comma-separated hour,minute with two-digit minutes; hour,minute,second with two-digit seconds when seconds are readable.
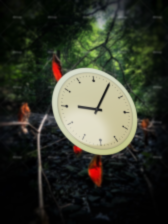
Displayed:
9,05
